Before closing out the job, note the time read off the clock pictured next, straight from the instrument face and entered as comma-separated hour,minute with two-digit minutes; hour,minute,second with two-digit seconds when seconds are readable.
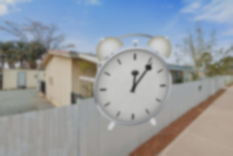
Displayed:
12,06
